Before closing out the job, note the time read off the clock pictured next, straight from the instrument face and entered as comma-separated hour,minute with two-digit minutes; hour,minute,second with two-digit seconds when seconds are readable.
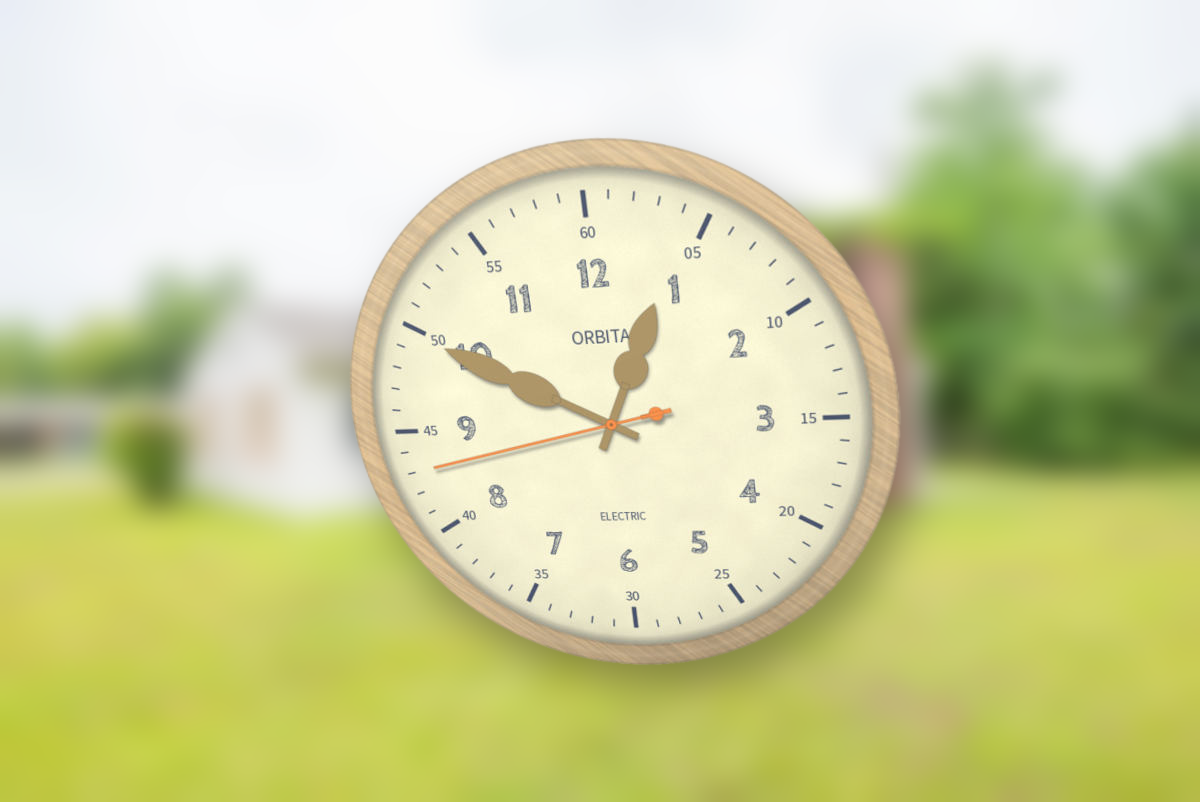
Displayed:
12,49,43
